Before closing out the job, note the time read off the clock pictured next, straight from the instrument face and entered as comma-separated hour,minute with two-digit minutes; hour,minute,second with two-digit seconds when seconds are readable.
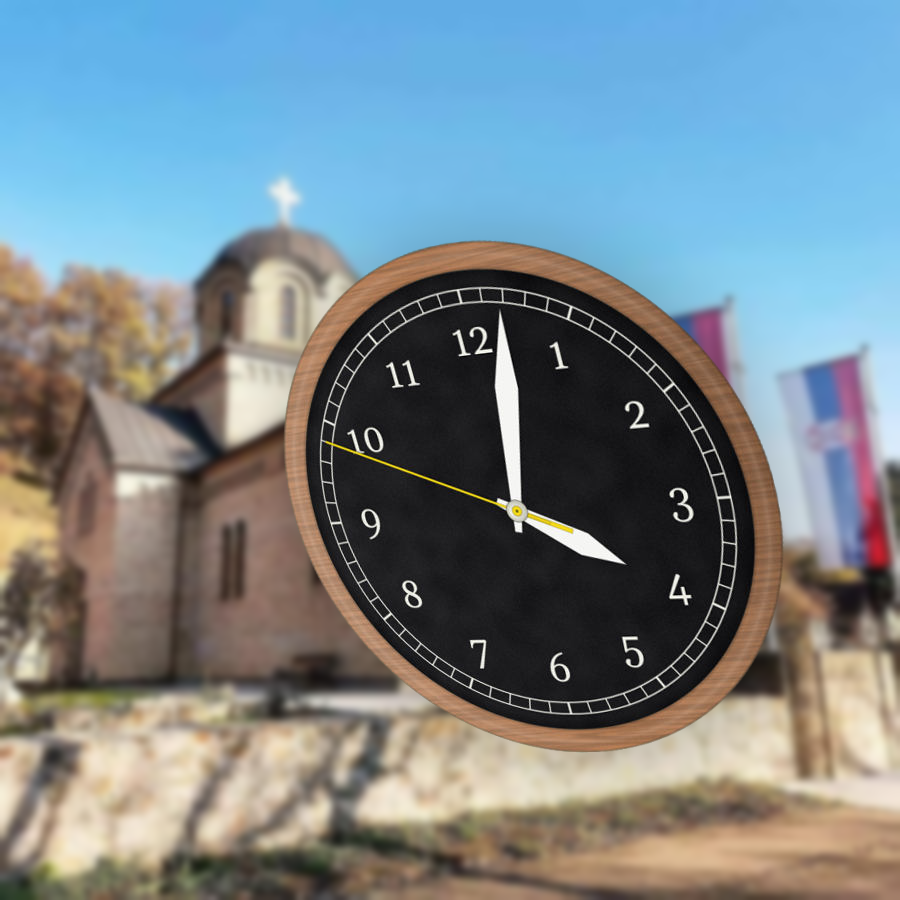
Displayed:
4,01,49
